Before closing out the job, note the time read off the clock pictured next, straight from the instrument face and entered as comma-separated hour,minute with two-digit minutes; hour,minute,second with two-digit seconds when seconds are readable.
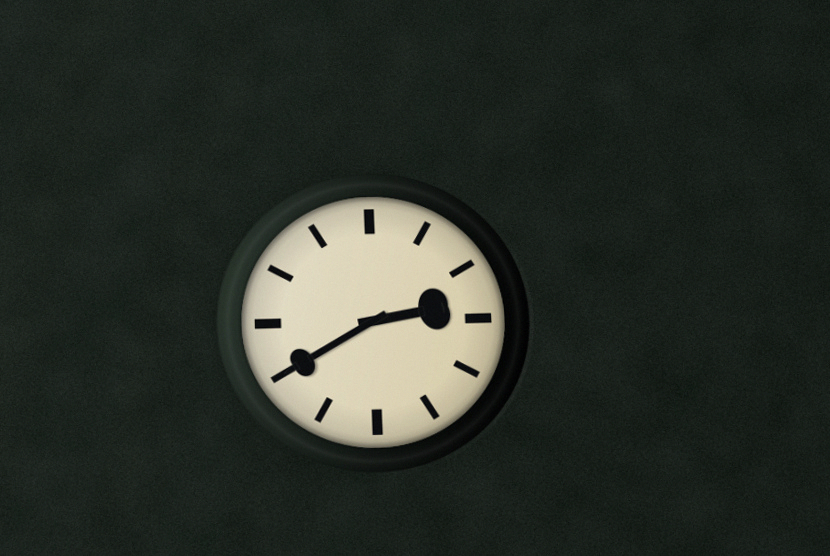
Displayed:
2,40
